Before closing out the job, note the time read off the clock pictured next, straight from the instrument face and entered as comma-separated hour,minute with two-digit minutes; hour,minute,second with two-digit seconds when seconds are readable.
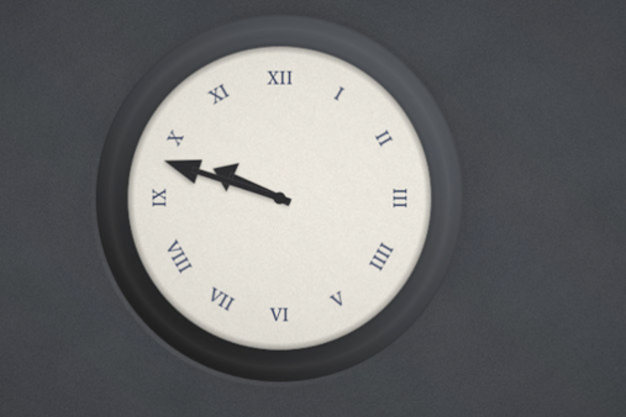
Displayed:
9,48
